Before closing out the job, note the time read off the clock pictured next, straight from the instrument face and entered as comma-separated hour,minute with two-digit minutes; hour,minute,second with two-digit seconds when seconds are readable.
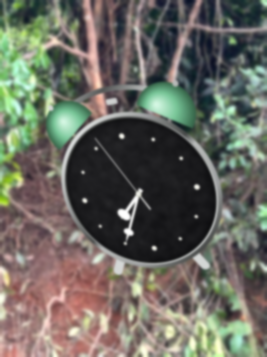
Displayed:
7,34,56
